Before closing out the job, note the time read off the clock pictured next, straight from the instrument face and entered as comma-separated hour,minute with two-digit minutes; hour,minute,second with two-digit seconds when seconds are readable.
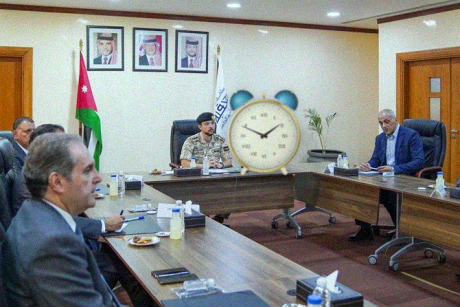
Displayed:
1,49
